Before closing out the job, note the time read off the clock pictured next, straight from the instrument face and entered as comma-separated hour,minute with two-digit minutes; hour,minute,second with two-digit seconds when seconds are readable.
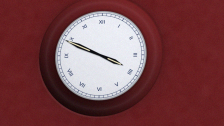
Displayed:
3,49
